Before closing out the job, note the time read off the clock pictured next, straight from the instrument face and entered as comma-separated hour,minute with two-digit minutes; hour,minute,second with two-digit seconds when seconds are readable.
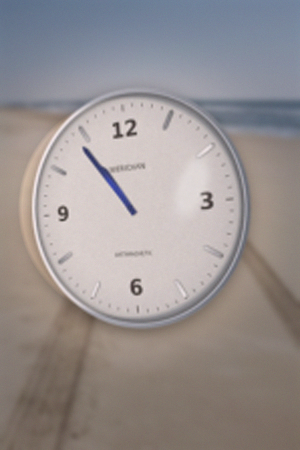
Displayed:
10,54
